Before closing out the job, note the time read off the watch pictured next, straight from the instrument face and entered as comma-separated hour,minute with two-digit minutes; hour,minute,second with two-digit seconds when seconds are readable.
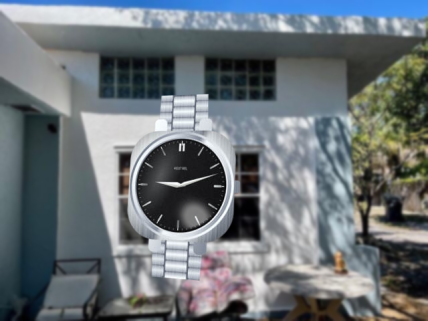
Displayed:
9,12
